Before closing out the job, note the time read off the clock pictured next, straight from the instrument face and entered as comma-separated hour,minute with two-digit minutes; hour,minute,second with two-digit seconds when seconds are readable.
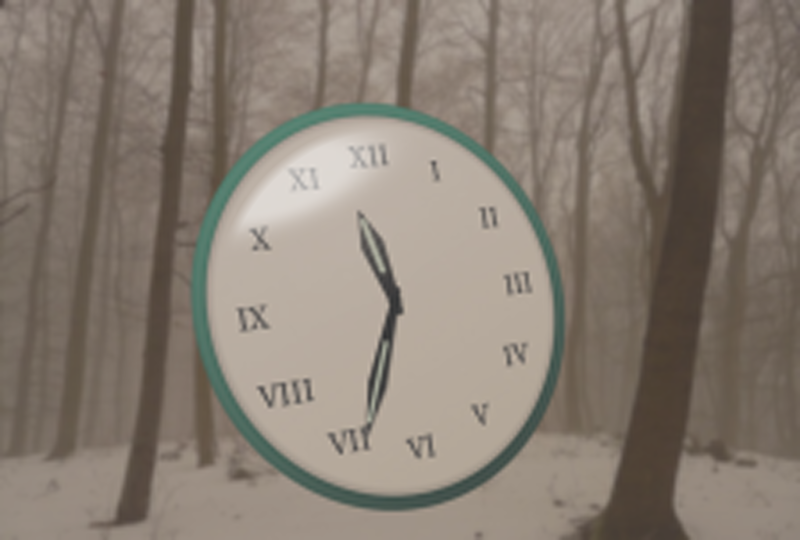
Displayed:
11,34
